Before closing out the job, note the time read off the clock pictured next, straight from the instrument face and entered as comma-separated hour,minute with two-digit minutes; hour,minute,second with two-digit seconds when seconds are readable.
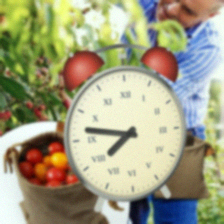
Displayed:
7,47
